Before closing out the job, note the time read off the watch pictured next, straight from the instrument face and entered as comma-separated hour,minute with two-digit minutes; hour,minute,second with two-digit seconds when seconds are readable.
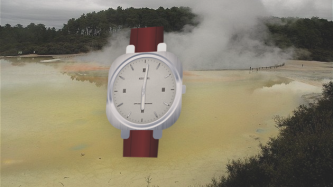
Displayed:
6,01
